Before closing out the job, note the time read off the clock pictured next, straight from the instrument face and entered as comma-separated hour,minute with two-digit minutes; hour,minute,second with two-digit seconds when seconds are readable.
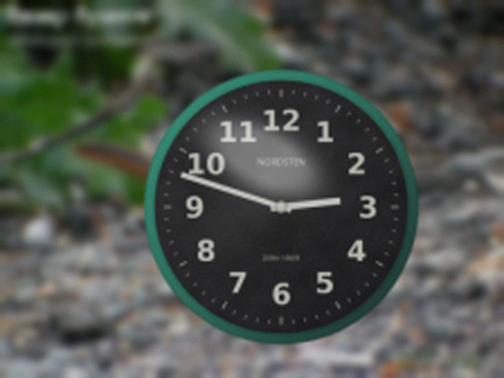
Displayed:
2,48
